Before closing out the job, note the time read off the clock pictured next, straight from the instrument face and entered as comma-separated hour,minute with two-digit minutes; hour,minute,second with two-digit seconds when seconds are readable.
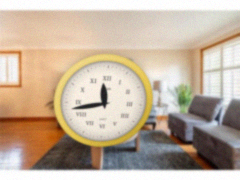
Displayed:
11,43
